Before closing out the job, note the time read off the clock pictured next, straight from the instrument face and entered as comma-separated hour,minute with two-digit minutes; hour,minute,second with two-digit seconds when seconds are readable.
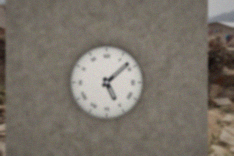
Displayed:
5,08
